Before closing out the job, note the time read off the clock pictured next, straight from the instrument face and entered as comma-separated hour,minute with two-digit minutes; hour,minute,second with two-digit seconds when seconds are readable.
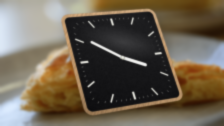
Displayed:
3,51
